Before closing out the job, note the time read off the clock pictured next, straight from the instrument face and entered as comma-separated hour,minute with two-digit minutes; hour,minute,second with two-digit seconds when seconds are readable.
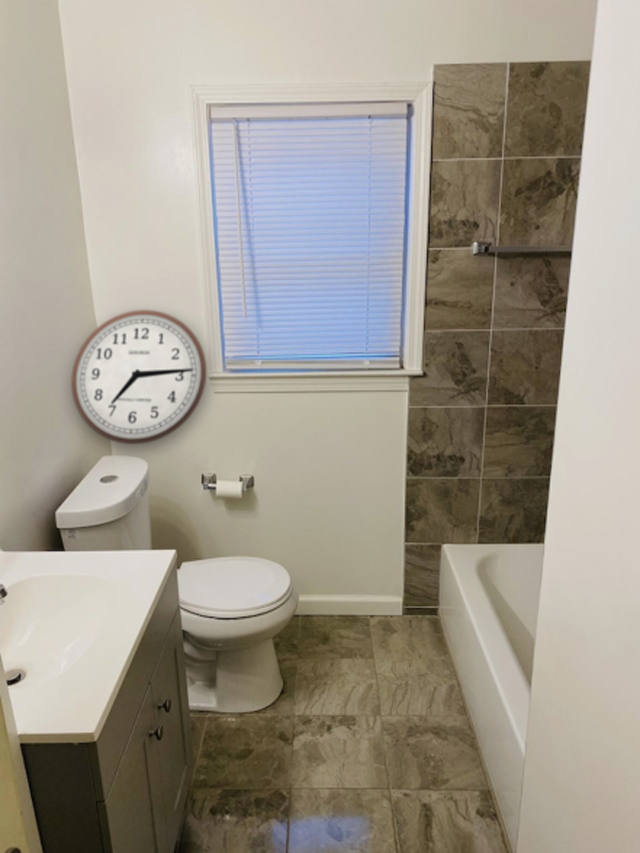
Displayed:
7,14
